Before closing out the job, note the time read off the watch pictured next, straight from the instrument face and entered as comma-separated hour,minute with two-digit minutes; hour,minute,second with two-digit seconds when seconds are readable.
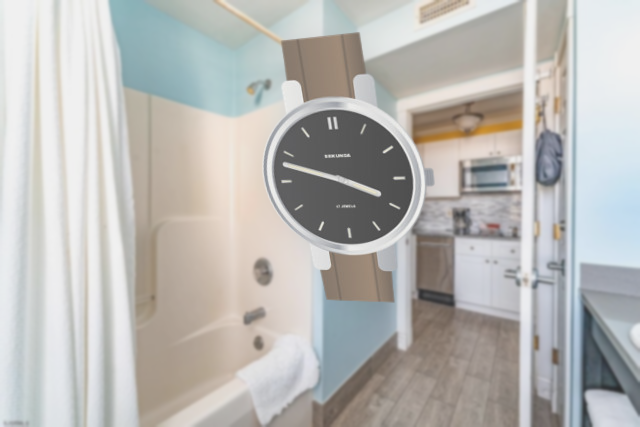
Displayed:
3,48
